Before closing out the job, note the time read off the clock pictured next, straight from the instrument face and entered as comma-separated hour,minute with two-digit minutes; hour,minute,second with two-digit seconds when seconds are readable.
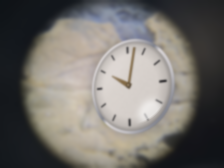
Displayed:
10,02
